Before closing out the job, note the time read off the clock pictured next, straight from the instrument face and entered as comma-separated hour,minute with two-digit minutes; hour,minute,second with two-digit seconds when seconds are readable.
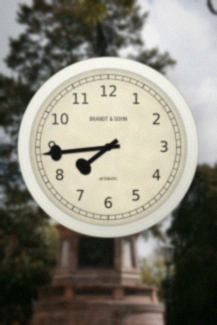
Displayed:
7,44
